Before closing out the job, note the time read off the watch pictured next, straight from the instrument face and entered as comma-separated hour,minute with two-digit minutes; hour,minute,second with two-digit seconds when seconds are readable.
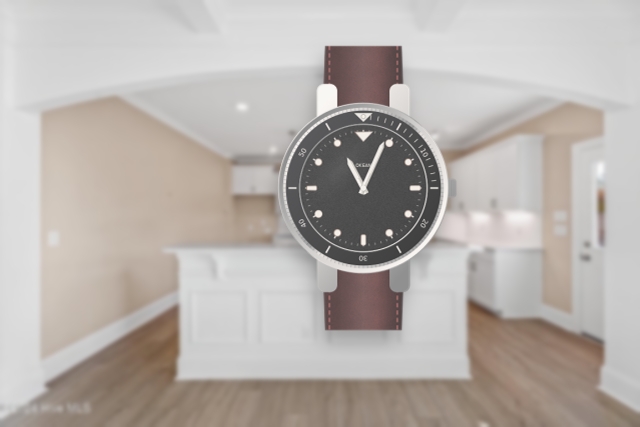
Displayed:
11,04
